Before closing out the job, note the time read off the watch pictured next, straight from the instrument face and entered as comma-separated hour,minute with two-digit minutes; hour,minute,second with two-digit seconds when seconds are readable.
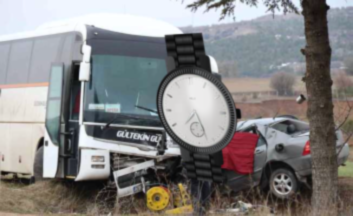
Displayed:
7,27
